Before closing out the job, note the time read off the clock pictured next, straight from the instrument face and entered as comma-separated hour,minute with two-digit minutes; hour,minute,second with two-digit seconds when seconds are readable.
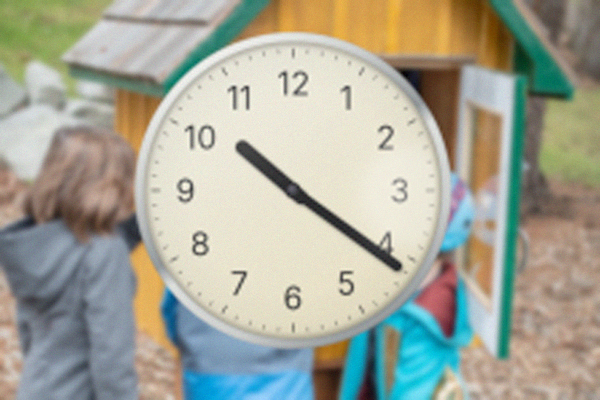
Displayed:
10,21
